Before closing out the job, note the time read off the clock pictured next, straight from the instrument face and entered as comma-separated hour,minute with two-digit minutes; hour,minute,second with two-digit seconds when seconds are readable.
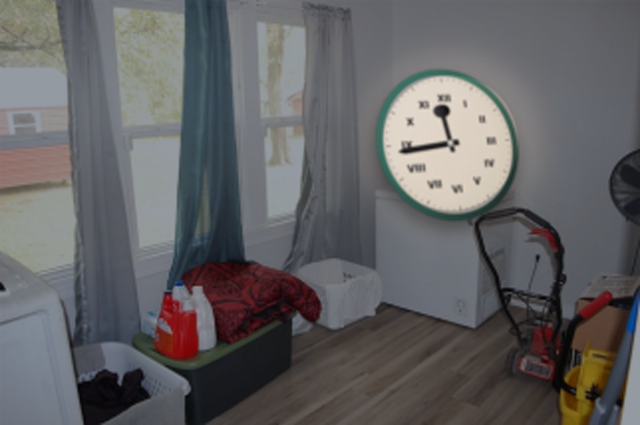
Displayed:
11,44
